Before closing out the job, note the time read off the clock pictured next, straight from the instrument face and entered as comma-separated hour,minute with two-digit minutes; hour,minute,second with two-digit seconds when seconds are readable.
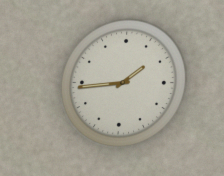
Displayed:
1,44
